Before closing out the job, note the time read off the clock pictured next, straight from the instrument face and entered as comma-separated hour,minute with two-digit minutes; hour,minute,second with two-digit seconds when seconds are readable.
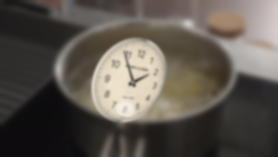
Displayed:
1,54
